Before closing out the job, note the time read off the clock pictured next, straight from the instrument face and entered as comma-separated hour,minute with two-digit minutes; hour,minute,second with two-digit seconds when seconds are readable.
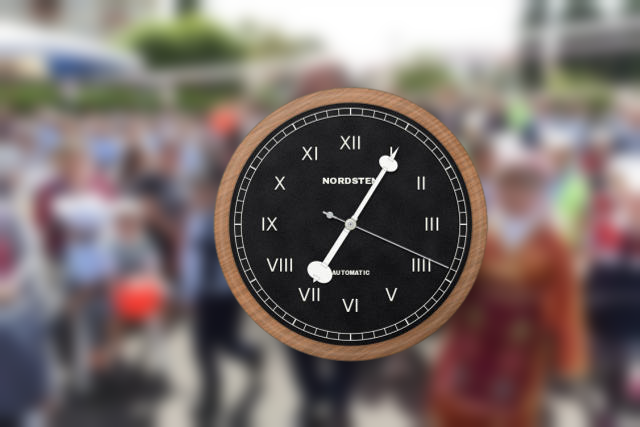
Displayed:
7,05,19
